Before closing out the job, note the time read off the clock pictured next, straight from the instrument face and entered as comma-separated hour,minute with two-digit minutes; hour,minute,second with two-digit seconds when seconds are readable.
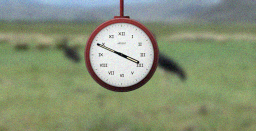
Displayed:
3,49
